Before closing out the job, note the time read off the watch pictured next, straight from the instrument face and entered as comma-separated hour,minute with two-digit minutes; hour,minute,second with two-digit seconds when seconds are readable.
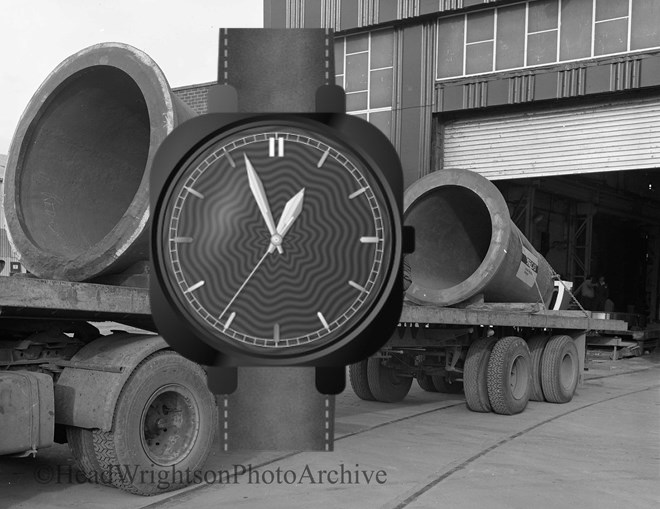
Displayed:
12,56,36
